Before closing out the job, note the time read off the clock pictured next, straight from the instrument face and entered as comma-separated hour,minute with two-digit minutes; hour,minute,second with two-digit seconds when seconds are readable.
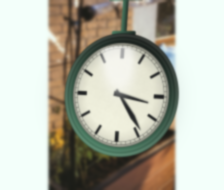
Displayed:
3,24
